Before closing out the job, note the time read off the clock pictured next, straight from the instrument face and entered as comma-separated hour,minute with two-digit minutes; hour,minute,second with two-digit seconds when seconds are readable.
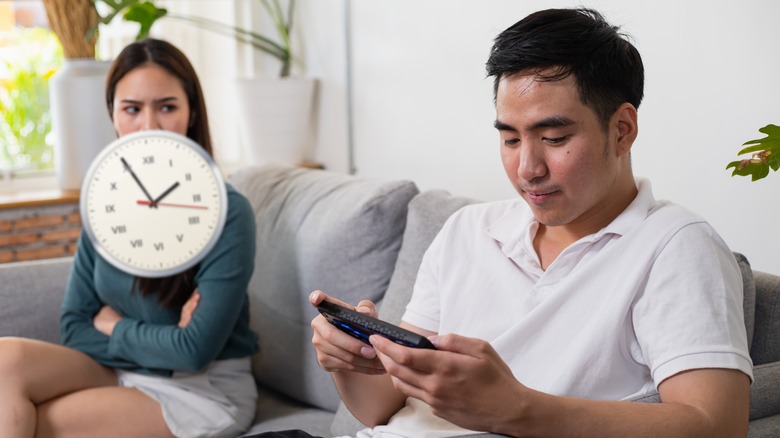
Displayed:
1,55,17
